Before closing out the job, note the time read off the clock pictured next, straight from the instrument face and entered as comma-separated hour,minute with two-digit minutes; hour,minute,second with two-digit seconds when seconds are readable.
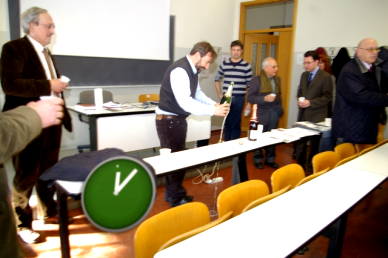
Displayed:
12,07
